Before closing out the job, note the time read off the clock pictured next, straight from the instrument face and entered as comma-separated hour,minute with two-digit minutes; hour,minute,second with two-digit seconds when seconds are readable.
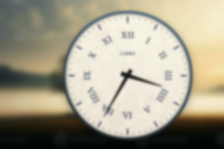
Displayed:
3,35
